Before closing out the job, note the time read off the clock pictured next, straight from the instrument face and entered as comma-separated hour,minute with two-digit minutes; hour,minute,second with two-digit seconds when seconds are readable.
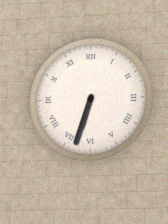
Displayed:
6,33
